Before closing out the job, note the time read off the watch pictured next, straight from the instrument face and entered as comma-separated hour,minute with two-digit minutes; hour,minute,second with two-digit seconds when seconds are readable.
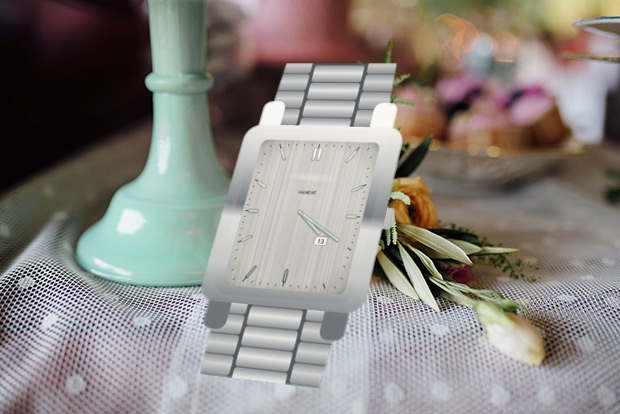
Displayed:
4,20
